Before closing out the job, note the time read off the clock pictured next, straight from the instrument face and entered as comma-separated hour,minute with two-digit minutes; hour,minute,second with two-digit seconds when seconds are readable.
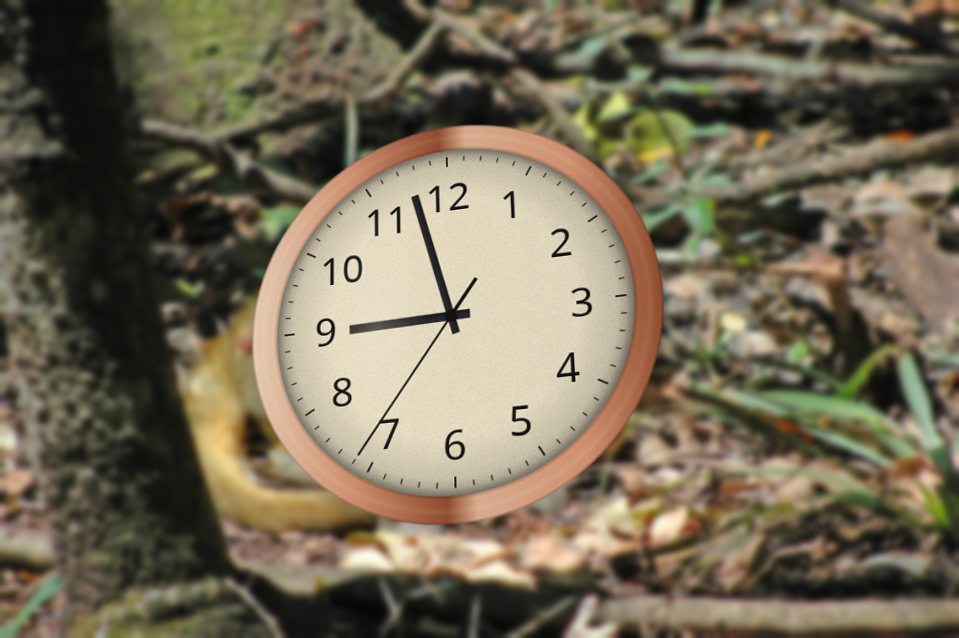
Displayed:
8,57,36
